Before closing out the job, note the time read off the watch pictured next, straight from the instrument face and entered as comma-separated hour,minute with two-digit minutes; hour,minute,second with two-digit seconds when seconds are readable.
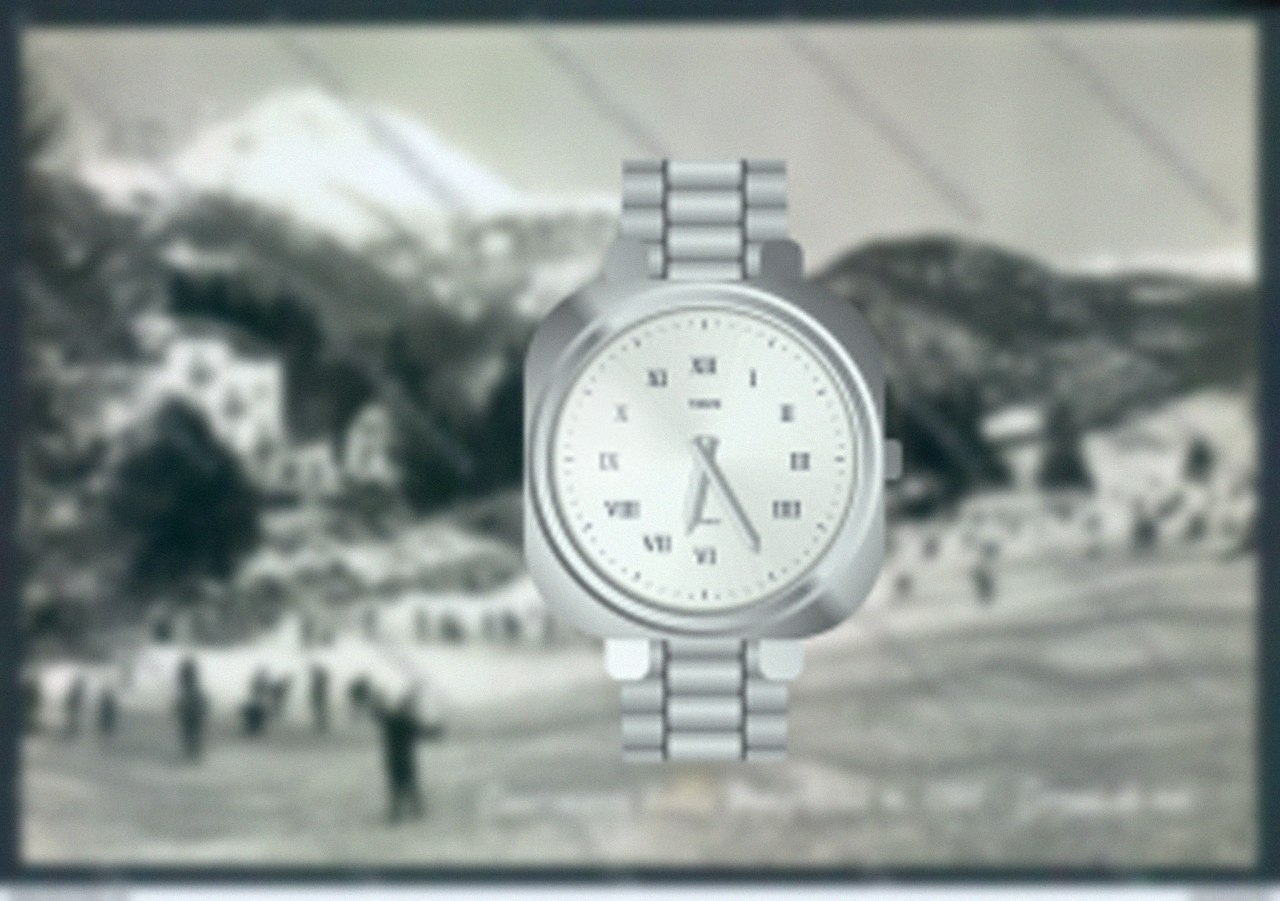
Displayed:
6,25
